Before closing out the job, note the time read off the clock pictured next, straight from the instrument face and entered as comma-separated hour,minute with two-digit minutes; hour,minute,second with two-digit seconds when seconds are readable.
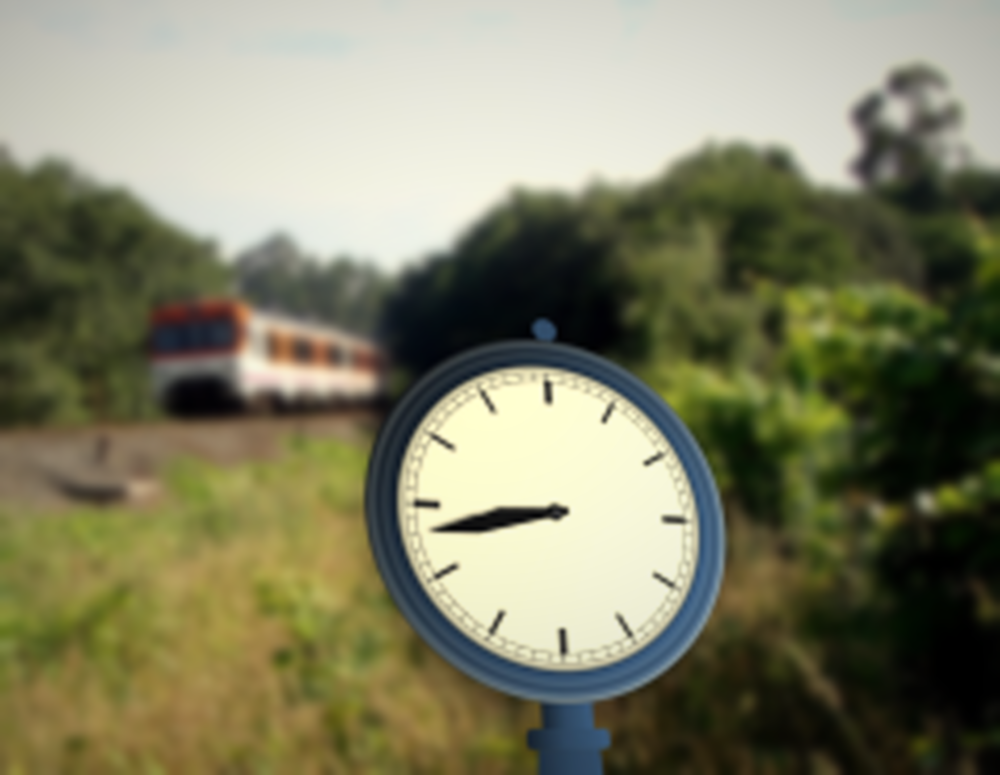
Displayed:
8,43
